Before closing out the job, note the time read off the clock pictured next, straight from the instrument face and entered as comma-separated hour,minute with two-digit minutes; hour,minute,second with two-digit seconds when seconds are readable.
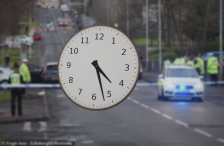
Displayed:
4,27
